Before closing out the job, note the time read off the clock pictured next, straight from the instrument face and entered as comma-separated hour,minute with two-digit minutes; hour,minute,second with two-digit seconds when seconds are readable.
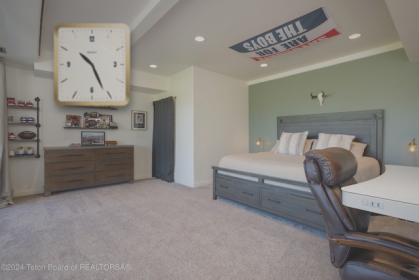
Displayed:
10,26
